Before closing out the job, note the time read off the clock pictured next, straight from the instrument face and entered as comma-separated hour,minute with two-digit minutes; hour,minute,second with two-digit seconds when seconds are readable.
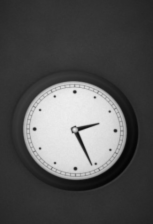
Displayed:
2,26
